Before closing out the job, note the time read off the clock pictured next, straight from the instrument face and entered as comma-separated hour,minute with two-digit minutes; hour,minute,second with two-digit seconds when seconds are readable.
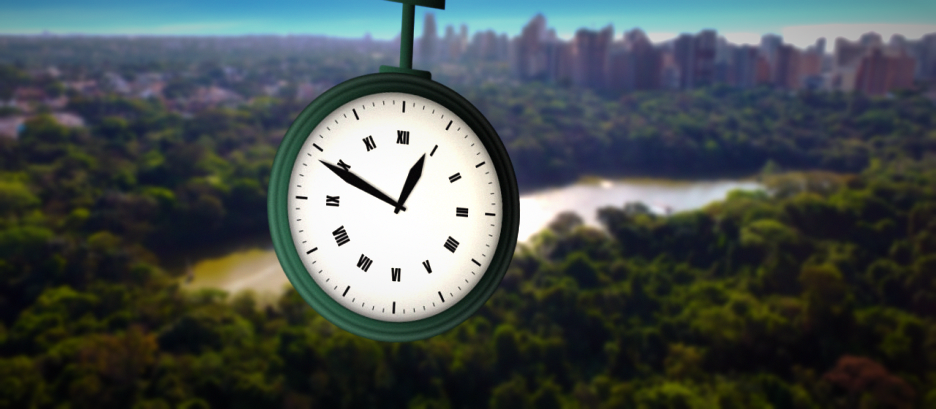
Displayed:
12,49
